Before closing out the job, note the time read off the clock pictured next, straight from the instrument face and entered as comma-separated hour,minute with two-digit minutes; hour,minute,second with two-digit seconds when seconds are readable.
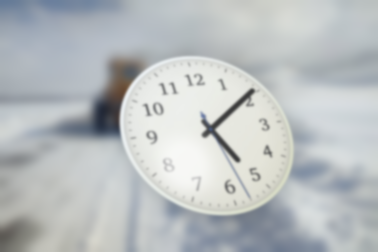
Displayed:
5,09,28
